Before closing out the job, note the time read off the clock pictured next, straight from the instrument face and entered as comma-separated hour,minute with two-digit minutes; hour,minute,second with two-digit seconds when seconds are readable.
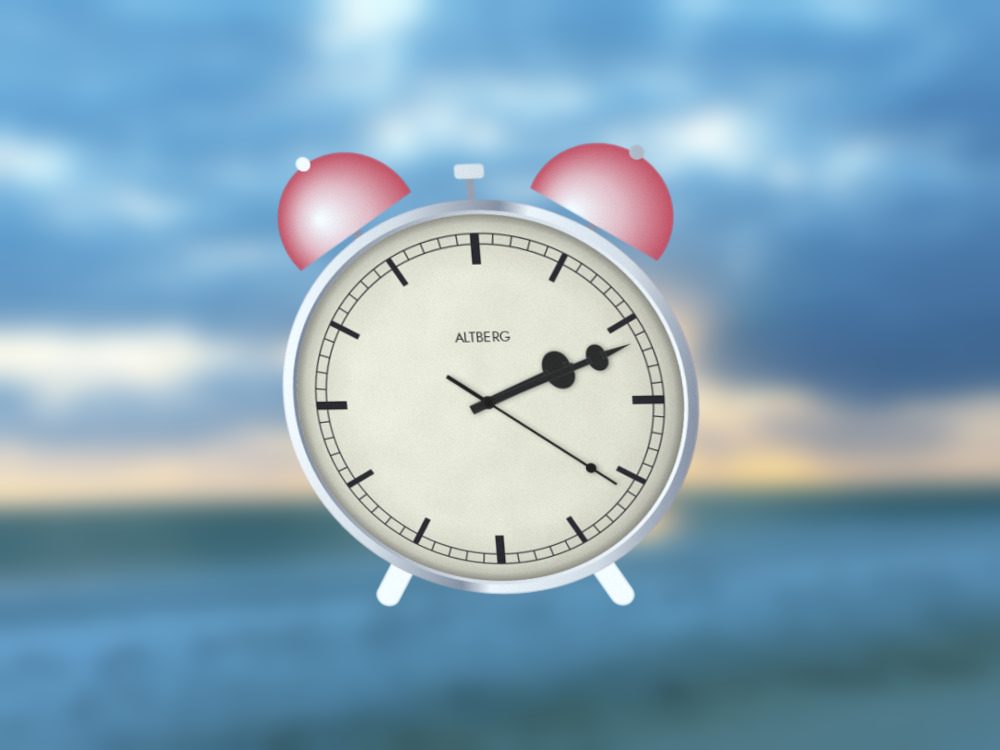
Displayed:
2,11,21
